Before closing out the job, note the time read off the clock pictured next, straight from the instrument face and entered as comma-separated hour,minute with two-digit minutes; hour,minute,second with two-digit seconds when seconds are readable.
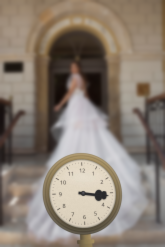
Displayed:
3,16
